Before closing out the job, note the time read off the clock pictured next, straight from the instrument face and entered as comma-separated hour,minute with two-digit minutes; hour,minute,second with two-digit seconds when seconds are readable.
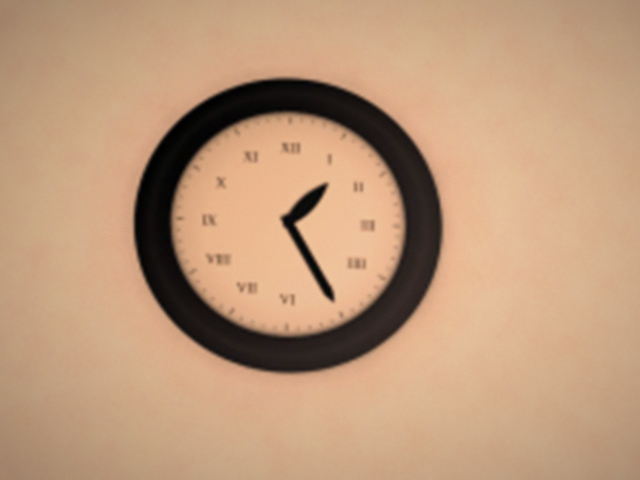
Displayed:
1,25
